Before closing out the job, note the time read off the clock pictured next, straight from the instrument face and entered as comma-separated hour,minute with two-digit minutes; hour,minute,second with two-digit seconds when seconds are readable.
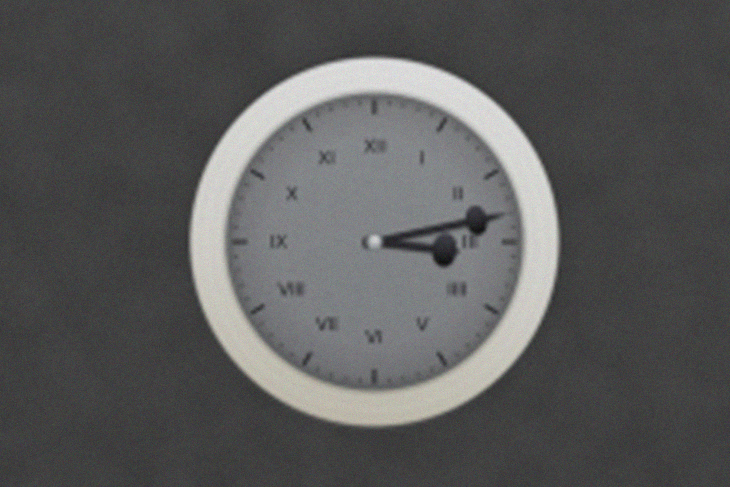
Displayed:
3,13
